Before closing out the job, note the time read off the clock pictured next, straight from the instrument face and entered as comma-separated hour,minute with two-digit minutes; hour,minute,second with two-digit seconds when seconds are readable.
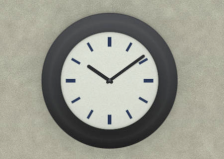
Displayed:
10,09
